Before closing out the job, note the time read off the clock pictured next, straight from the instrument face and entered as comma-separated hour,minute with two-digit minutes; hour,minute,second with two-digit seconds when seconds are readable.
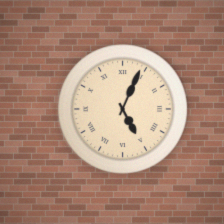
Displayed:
5,04
